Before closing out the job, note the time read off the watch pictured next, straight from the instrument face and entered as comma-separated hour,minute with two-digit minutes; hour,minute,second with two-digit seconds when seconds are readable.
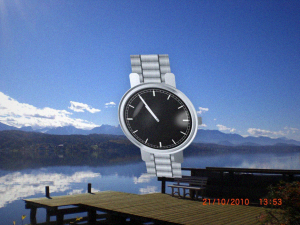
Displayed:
10,55
